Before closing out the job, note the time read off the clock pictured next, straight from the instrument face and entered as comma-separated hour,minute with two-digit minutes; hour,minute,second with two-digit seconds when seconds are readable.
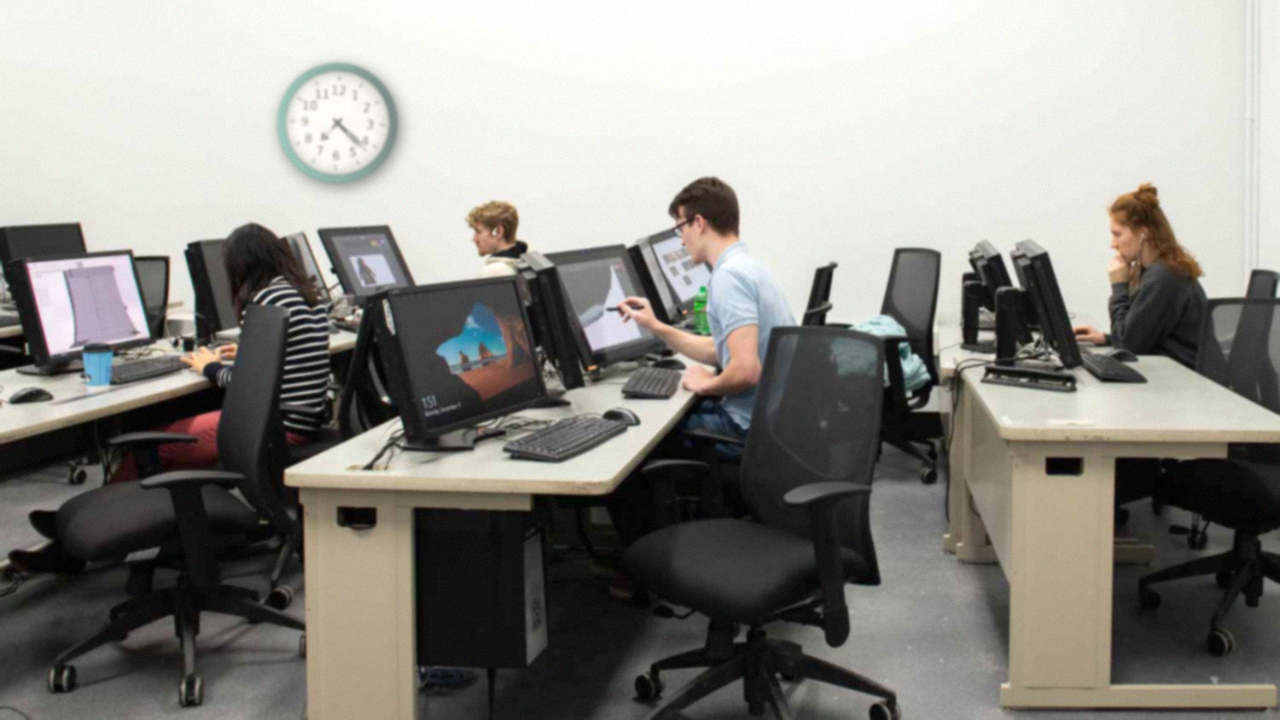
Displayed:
7,22
